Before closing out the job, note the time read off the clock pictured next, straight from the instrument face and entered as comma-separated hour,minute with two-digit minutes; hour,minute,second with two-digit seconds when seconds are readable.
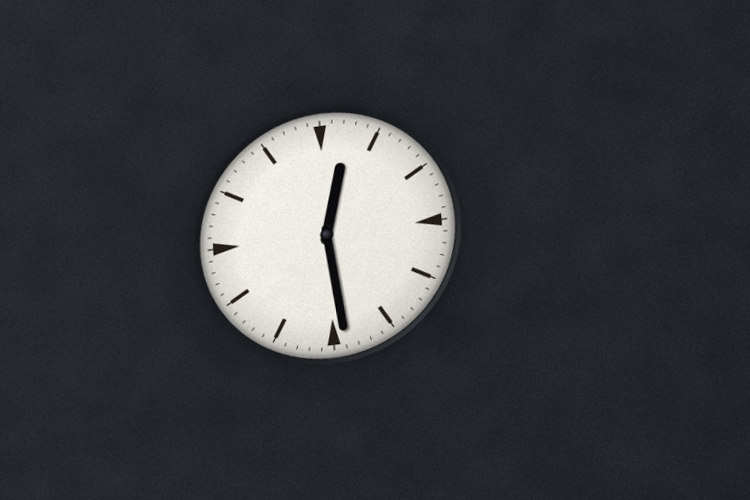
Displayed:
12,29
